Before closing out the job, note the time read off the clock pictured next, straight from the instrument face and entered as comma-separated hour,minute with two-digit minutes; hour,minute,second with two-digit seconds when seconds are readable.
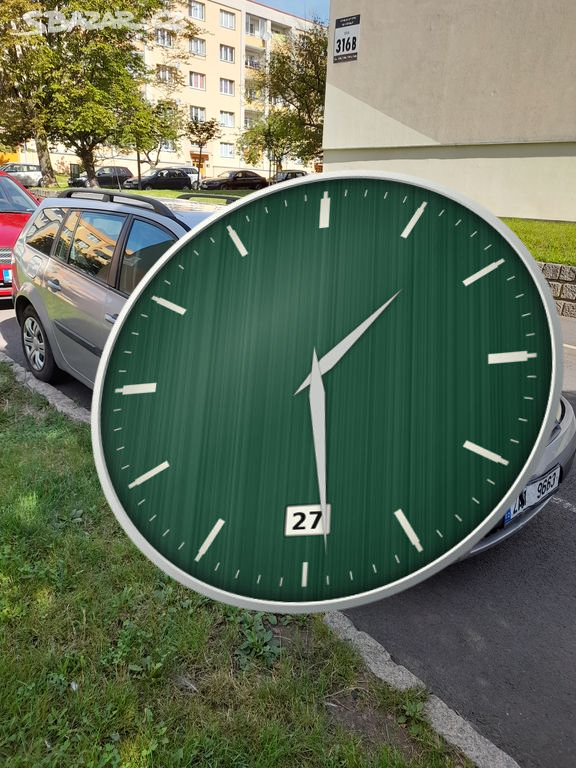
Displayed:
1,29
